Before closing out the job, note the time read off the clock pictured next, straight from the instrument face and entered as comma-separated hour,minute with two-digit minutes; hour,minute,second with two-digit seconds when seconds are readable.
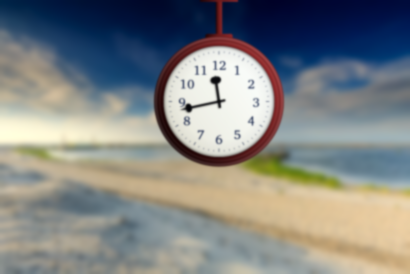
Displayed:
11,43
